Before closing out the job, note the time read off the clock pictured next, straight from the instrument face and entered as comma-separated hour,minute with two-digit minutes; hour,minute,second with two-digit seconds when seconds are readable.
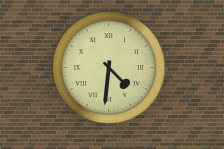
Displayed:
4,31
